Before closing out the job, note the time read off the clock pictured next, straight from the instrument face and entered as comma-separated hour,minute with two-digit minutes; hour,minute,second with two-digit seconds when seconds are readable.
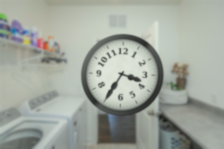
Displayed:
3,35
